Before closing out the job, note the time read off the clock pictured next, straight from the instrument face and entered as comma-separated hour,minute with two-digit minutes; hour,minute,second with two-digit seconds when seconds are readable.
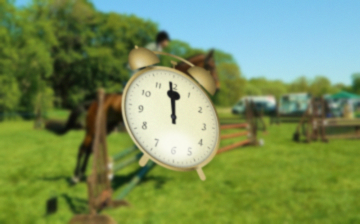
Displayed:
11,59
